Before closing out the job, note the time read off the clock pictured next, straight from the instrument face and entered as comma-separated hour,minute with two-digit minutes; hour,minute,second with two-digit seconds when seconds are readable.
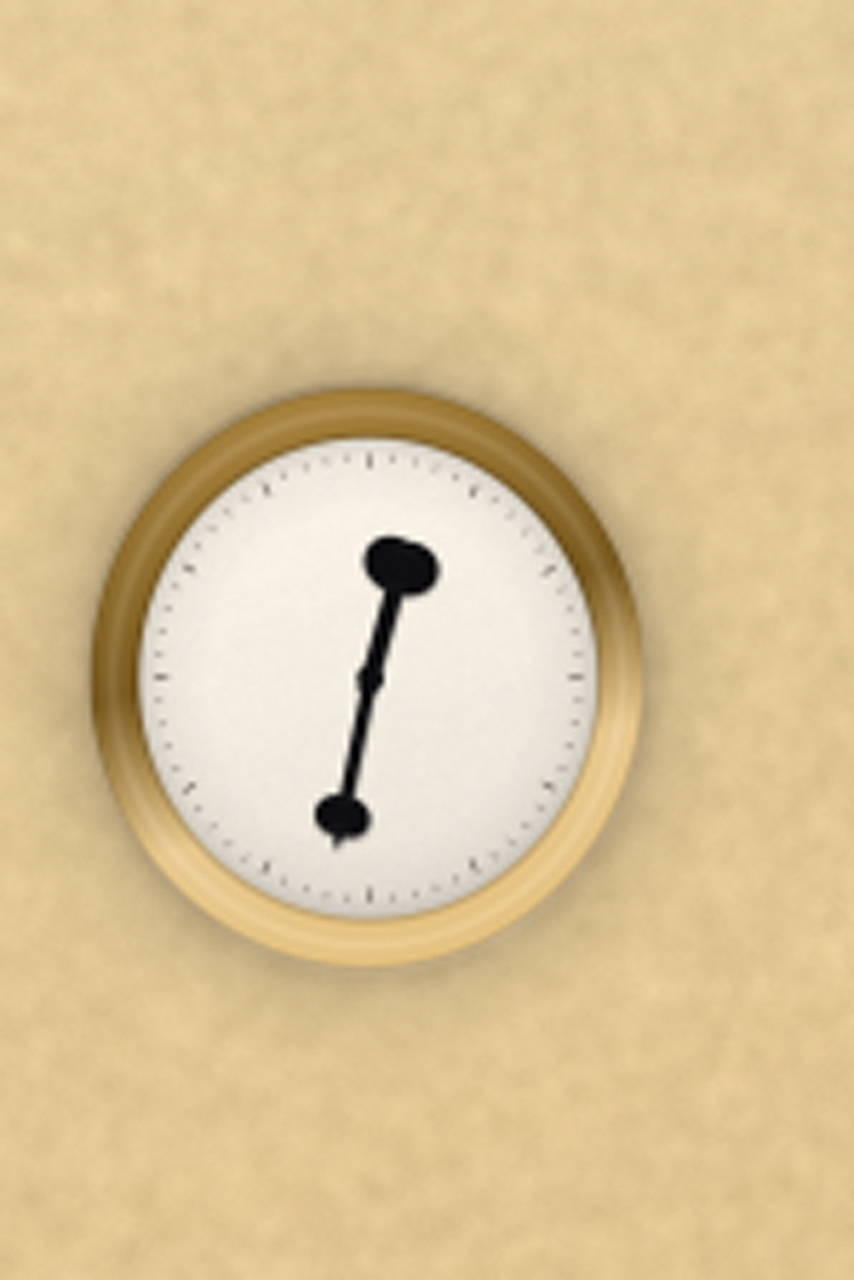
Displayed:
12,32
